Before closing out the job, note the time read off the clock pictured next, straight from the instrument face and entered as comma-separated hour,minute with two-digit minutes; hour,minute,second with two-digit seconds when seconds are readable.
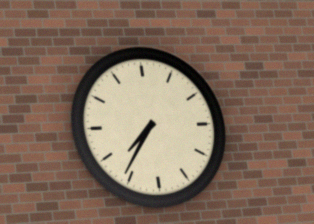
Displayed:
7,36
